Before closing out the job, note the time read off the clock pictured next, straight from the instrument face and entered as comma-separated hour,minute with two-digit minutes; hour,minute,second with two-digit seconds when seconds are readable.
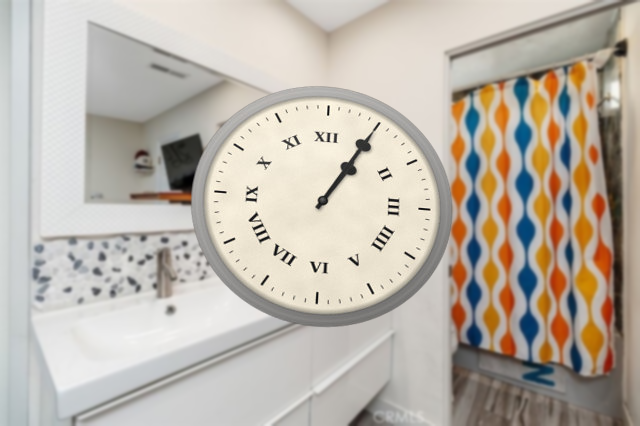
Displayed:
1,05
